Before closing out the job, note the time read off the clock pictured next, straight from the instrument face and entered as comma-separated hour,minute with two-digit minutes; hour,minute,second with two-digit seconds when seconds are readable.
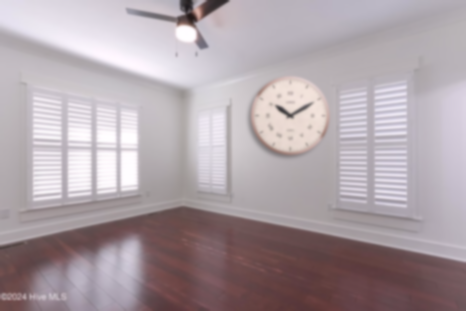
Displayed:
10,10
